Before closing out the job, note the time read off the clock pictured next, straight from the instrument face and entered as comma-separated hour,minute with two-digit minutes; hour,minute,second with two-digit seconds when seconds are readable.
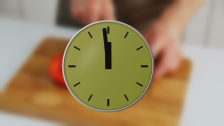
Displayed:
11,59
